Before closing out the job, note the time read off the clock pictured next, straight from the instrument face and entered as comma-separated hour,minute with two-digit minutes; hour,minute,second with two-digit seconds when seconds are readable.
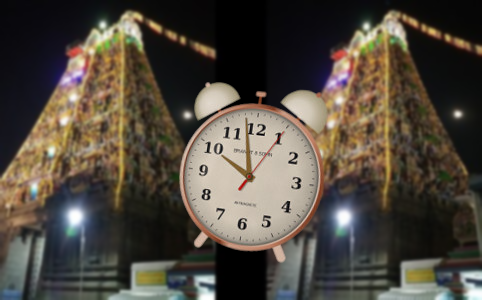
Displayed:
9,58,05
